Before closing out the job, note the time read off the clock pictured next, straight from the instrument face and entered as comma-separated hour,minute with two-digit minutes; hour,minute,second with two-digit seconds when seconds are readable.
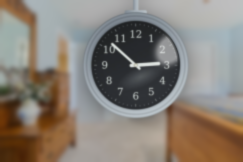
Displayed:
2,52
